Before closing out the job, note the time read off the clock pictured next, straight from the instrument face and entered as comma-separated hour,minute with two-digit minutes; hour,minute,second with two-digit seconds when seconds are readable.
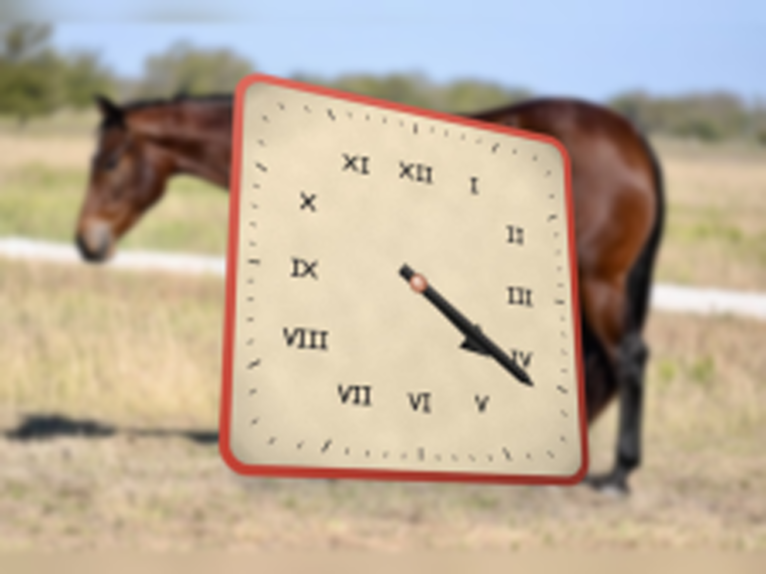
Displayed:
4,21
